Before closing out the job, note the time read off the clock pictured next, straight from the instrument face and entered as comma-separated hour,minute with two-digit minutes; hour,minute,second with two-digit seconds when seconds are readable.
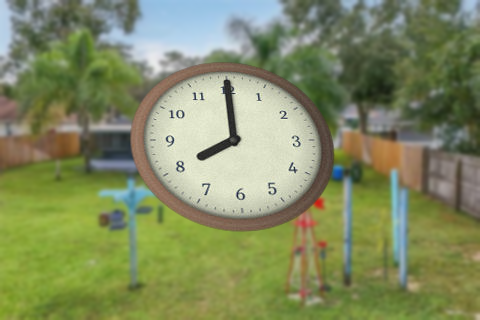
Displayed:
8,00
